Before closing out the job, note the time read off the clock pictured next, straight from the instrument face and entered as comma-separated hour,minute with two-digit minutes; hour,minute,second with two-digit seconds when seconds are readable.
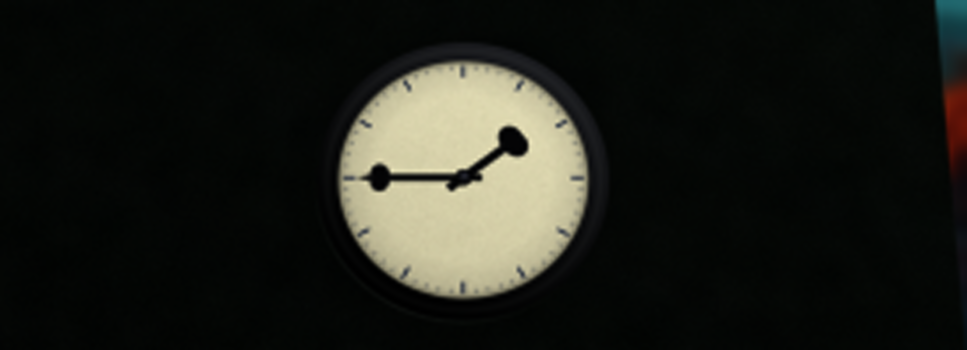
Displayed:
1,45
